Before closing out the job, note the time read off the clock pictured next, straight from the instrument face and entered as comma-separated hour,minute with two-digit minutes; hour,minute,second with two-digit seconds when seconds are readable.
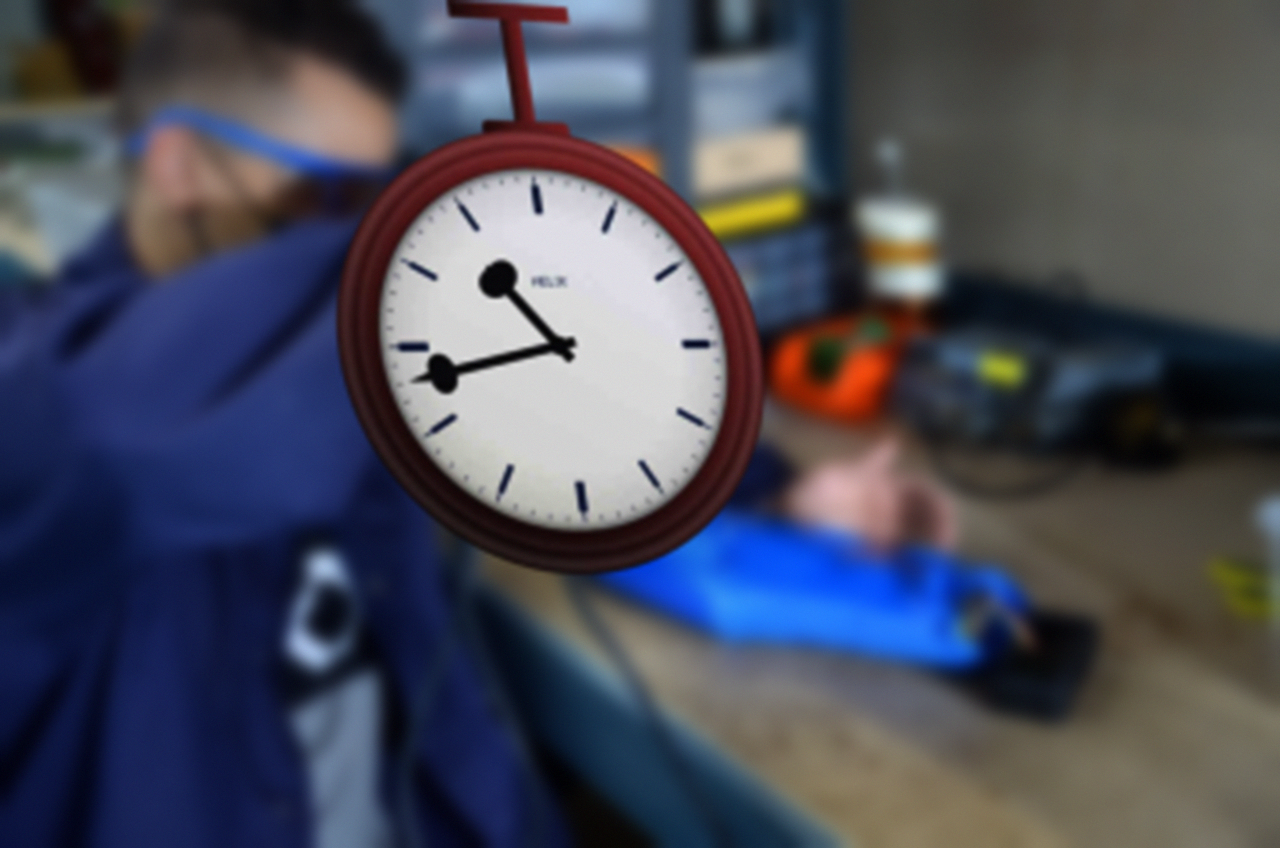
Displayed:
10,43
